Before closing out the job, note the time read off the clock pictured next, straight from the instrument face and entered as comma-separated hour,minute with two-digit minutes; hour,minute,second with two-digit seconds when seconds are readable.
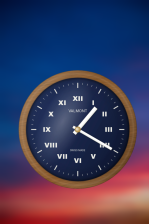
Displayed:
1,20
